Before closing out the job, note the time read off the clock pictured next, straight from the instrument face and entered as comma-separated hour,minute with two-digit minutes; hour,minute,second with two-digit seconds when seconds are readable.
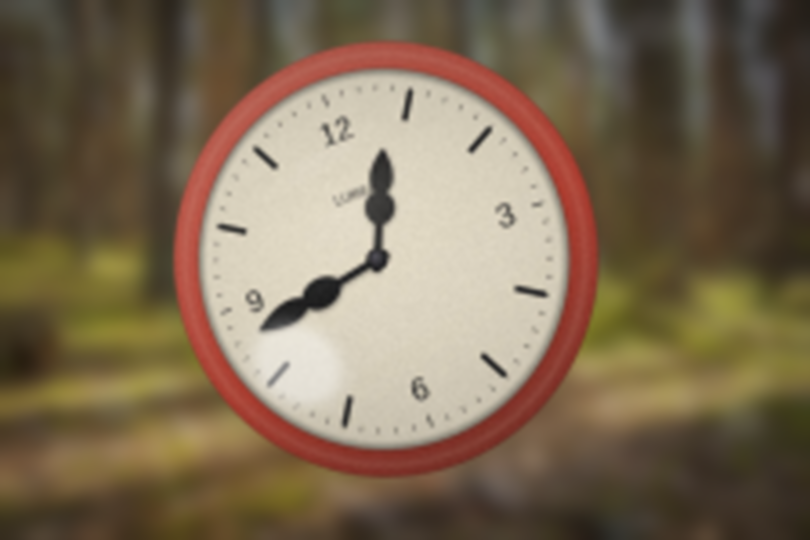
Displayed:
12,43
